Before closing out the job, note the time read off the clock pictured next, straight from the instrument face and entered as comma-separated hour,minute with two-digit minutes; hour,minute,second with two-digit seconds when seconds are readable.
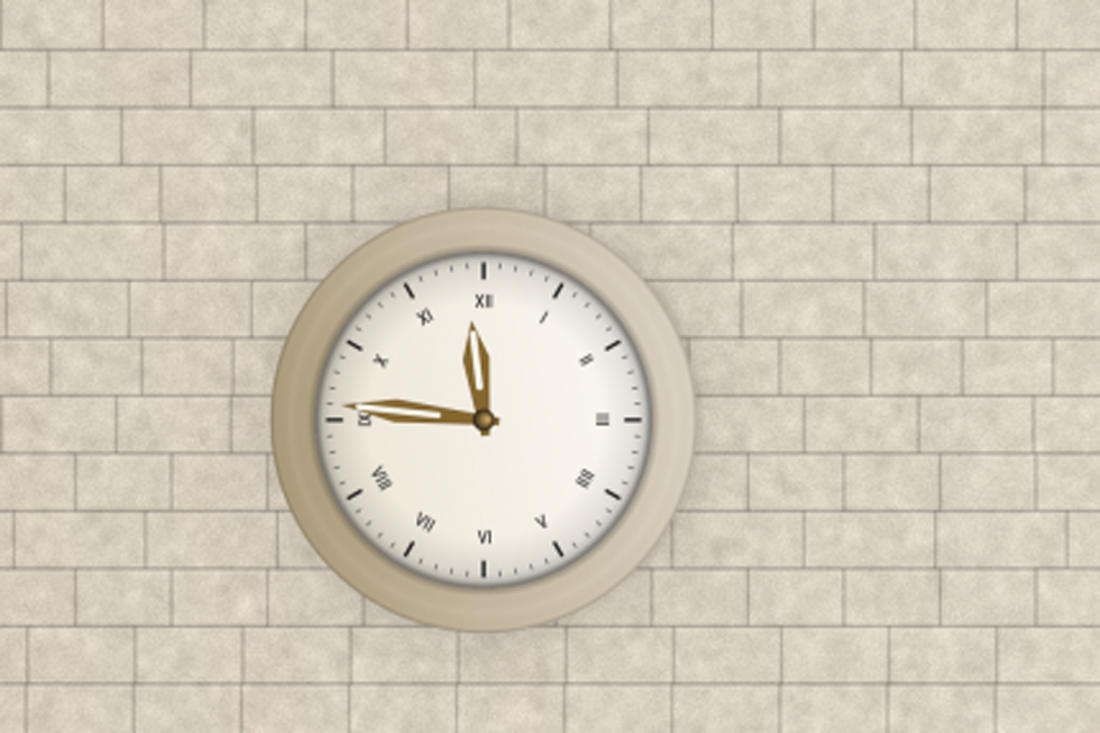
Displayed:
11,46
